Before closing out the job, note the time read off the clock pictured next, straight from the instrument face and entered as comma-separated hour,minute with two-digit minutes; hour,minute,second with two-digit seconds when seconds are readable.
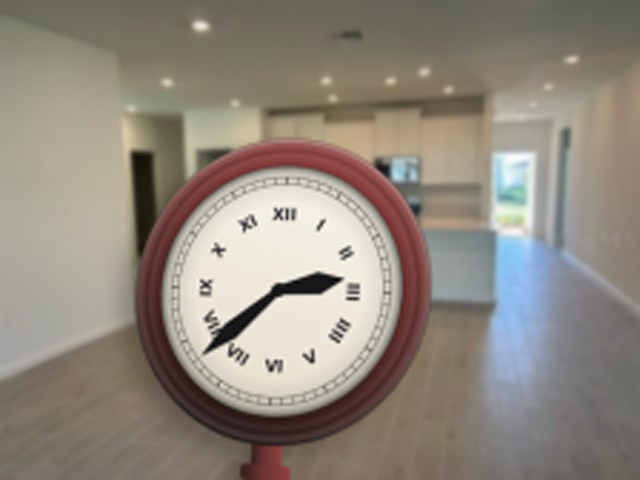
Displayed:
2,38
